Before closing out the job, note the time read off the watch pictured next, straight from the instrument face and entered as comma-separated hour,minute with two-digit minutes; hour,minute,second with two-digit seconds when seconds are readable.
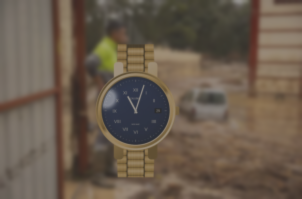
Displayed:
11,03
